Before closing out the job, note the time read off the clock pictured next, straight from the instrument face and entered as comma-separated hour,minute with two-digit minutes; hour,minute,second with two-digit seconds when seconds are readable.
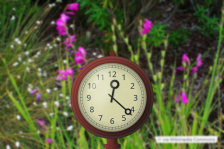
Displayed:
12,22
